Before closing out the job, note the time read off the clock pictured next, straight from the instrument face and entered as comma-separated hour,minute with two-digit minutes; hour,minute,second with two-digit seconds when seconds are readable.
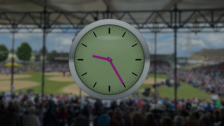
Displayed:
9,25
